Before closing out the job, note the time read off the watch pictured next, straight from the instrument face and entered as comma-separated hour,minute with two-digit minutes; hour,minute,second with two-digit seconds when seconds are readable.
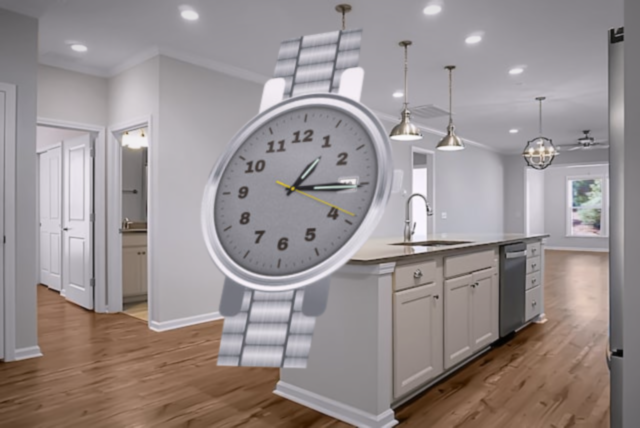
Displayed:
1,15,19
